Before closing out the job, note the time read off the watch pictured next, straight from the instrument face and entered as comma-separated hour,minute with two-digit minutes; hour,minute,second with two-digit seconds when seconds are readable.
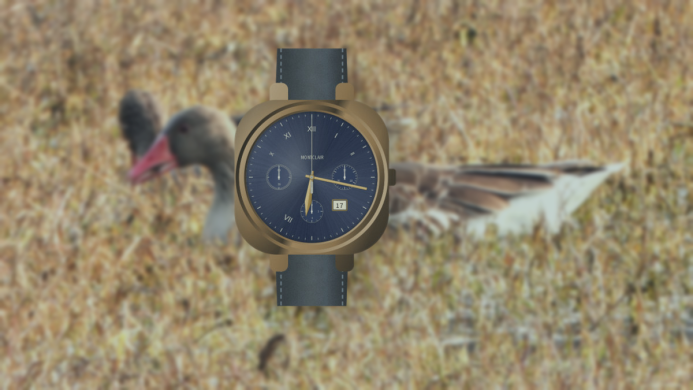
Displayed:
6,17
